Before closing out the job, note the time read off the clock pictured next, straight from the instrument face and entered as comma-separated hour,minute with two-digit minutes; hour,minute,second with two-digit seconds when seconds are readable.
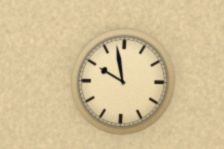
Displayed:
9,58
